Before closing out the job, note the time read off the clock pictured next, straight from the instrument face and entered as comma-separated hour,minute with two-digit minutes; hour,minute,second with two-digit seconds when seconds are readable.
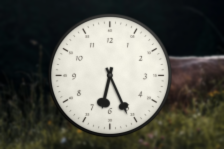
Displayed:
6,26
